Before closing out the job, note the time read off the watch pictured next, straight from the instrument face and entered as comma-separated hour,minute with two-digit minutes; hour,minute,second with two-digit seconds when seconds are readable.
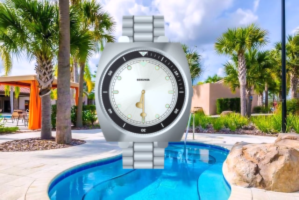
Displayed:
6,30
